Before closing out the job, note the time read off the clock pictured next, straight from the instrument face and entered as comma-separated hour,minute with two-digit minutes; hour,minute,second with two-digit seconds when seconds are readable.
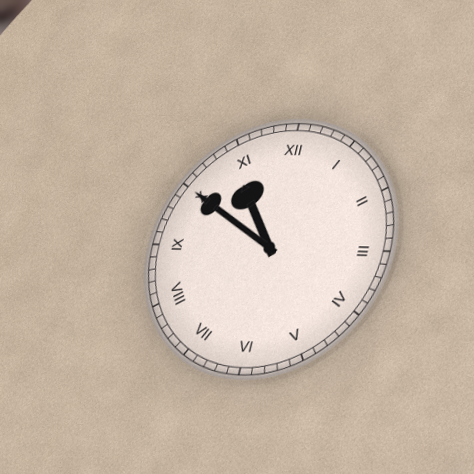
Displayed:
10,50
